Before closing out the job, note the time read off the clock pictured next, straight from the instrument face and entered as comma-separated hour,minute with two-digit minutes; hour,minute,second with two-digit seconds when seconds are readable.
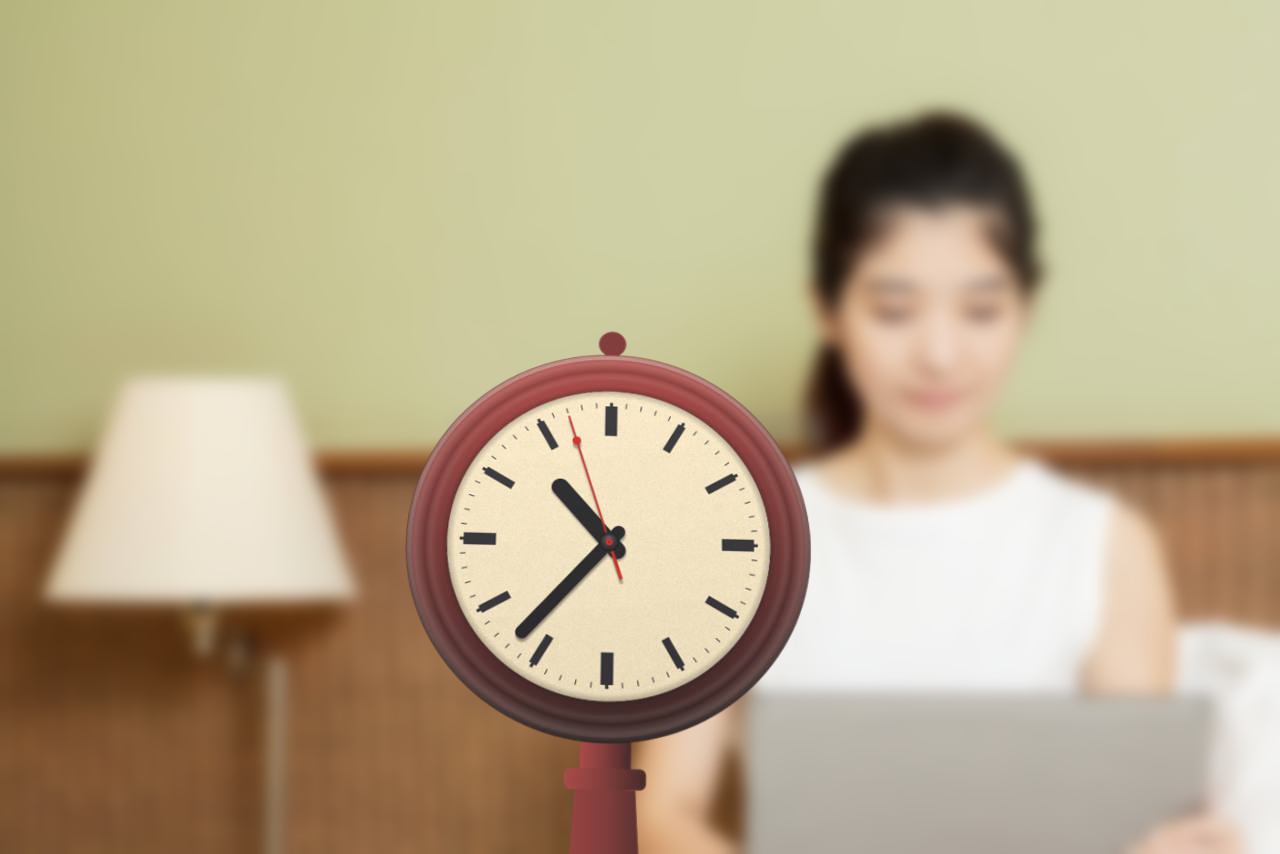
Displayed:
10,36,57
